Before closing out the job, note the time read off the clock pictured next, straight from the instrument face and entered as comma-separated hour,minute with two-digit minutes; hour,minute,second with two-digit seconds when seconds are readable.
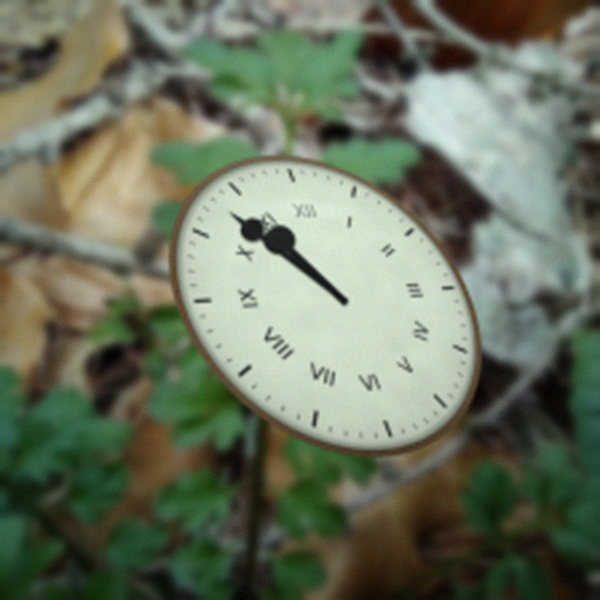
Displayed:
10,53
